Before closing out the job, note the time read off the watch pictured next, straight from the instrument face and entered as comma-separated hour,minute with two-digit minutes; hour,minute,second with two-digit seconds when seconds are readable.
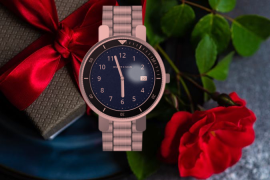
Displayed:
5,57
